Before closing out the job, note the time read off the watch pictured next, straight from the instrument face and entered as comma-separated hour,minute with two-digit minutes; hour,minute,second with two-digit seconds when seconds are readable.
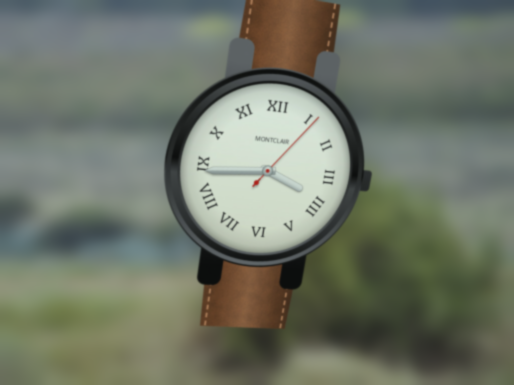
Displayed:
3,44,06
